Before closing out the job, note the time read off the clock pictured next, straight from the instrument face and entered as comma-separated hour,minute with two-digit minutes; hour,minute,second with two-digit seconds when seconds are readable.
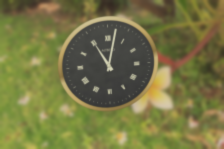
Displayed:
11,02
